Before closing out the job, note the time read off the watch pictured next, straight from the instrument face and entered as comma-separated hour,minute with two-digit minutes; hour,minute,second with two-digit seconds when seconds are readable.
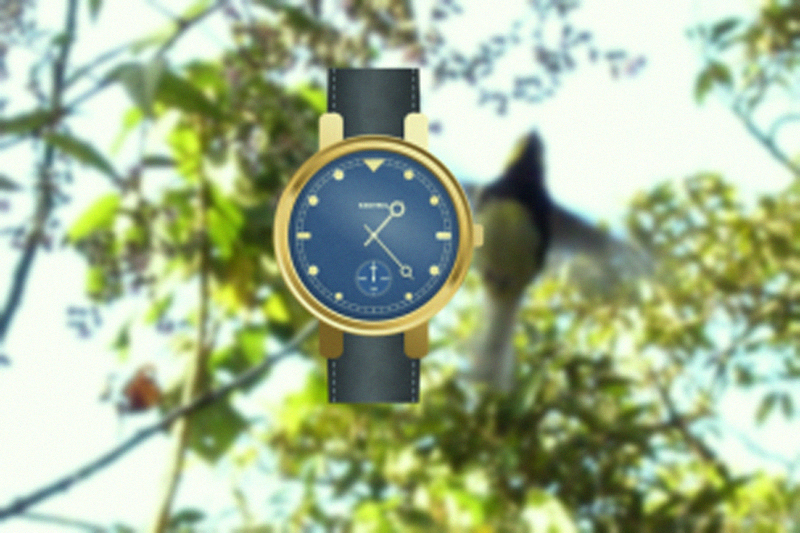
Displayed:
1,23
